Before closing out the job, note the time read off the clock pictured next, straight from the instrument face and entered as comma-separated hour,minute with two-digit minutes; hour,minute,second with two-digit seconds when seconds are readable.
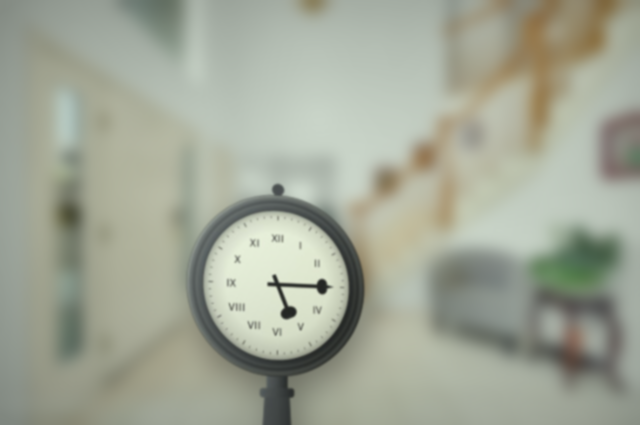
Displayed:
5,15
